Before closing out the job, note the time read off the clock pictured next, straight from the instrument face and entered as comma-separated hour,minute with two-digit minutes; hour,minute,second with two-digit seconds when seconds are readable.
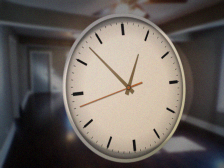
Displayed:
12,52,43
